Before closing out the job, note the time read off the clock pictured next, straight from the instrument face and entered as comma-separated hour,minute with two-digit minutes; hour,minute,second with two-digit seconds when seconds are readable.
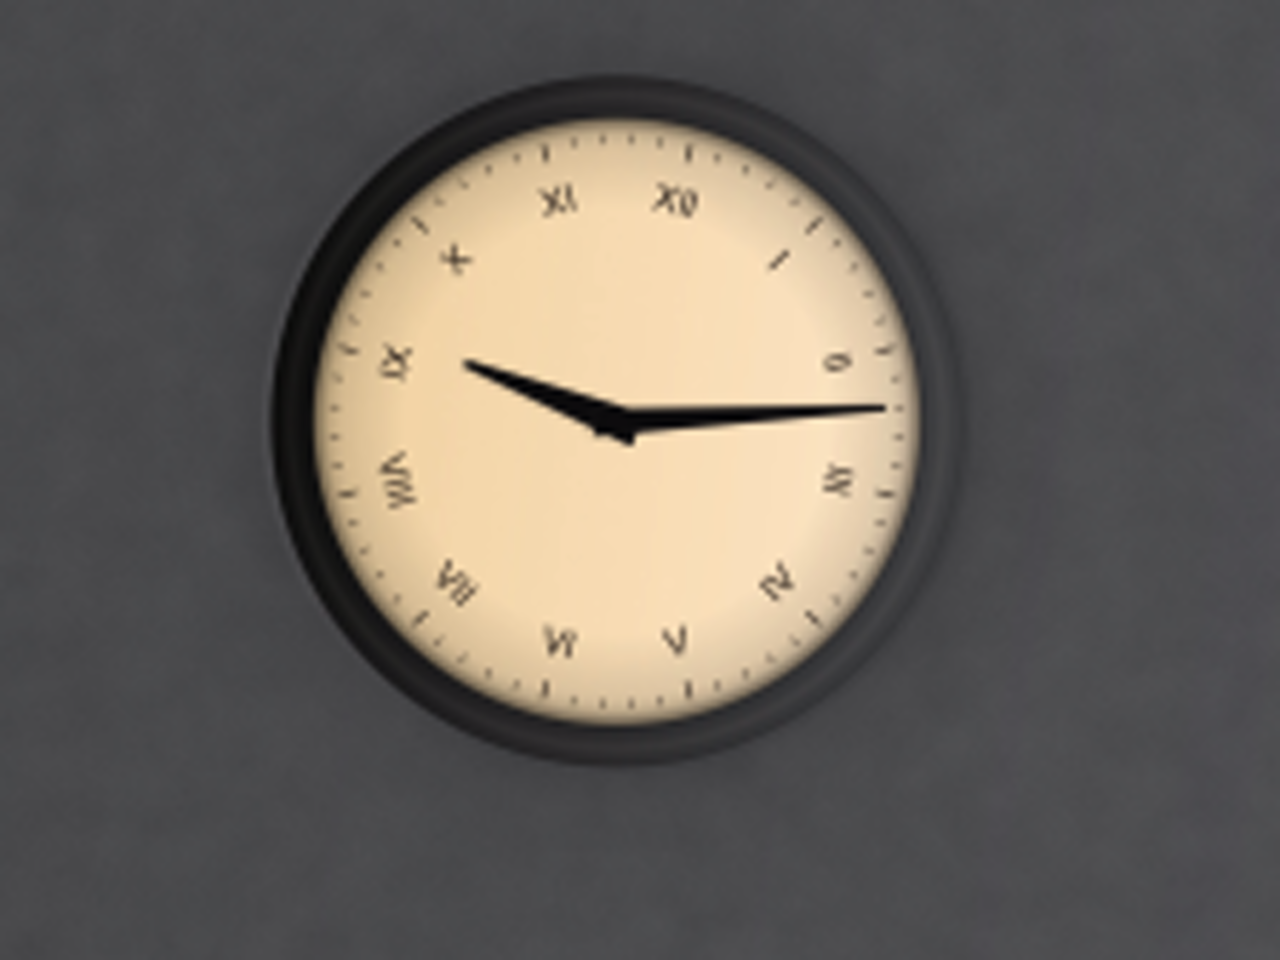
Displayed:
9,12
